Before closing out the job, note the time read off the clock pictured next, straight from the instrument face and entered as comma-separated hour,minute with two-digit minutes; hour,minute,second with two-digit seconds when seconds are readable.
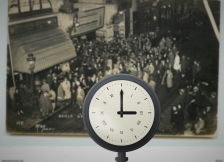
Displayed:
3,00
